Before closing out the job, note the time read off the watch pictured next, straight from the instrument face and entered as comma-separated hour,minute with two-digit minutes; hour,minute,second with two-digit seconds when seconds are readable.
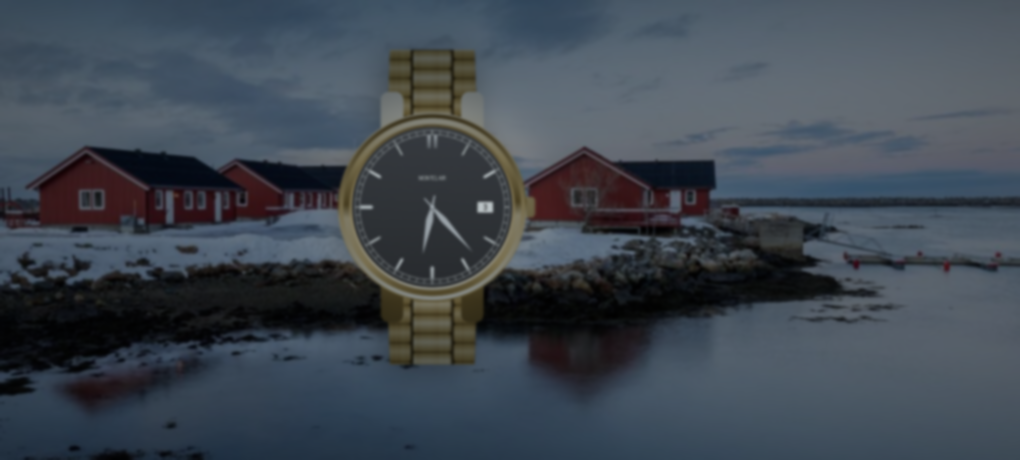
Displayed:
6,23
